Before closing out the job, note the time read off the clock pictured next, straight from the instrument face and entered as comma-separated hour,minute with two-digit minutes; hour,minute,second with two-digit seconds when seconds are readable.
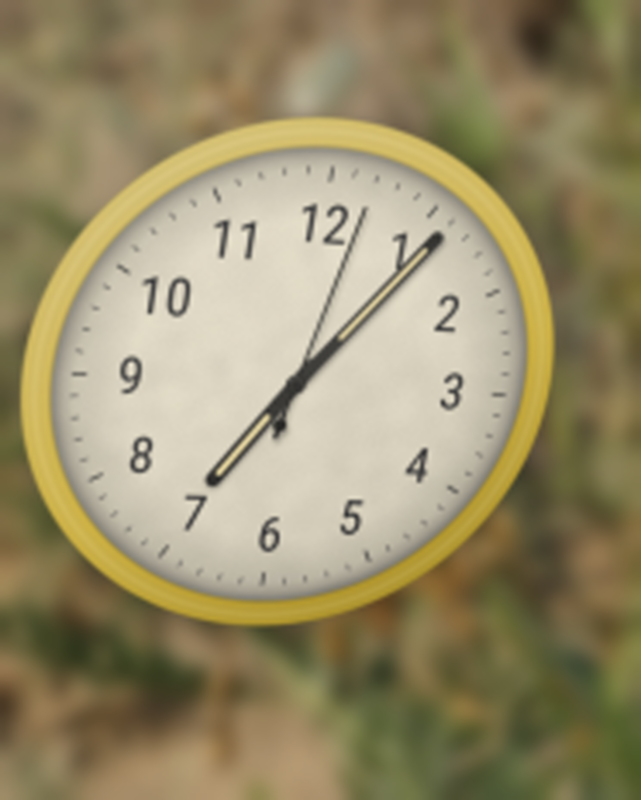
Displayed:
7,06,02
